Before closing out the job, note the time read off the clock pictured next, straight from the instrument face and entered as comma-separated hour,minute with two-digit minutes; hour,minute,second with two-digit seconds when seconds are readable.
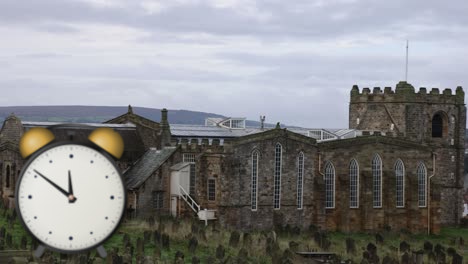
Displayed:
11,51
